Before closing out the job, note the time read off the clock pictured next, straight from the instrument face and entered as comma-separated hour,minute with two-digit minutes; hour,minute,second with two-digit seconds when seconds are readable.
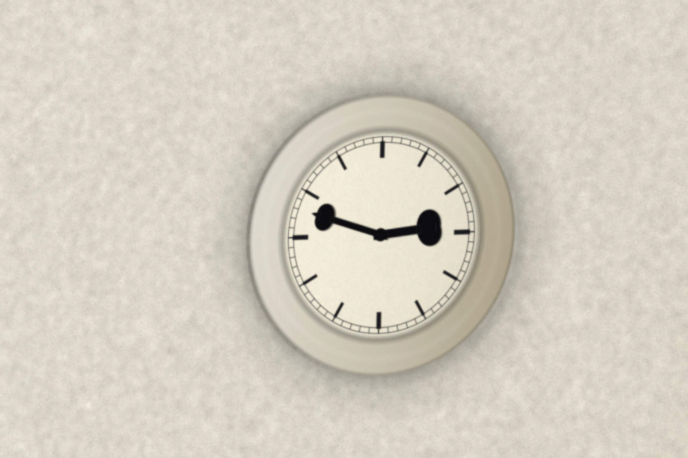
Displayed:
2,48
